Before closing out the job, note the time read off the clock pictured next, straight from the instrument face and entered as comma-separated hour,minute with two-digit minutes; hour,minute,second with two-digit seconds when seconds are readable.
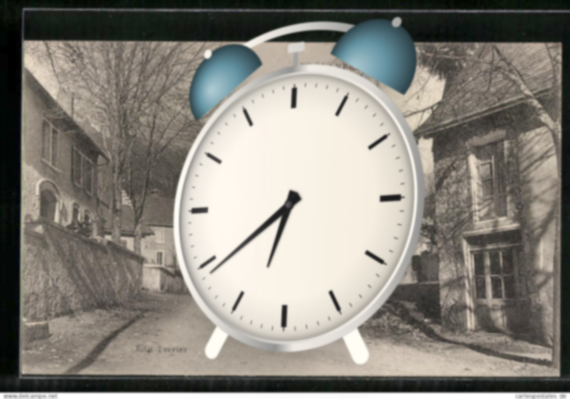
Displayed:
6,39
